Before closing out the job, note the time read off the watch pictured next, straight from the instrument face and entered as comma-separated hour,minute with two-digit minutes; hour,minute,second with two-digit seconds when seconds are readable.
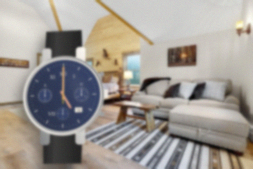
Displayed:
5,00
